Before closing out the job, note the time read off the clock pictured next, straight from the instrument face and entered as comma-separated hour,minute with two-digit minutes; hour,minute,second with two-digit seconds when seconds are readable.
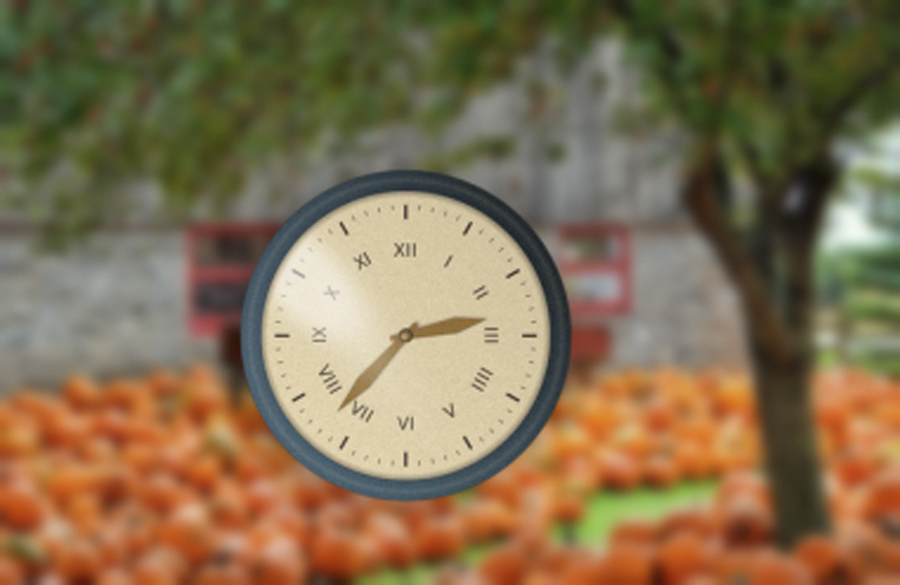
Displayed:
2,37
